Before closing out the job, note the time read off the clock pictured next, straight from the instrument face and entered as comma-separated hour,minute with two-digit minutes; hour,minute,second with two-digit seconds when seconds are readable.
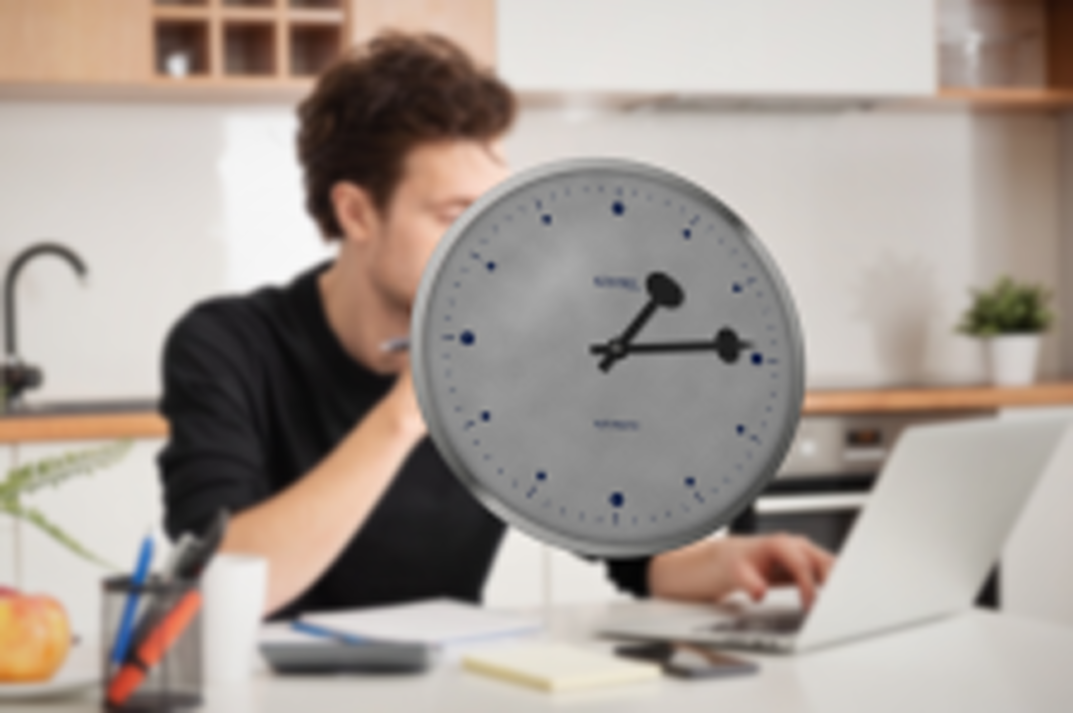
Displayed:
1,14
